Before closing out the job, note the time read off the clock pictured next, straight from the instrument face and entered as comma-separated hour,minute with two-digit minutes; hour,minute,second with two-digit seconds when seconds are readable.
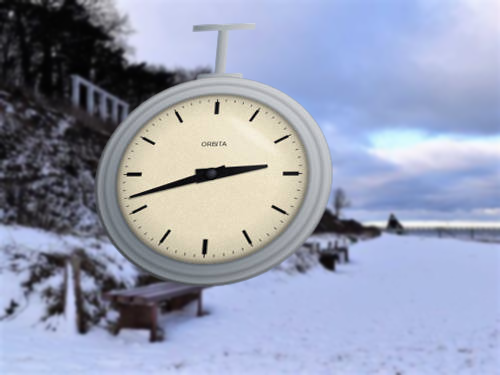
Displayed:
2,42
